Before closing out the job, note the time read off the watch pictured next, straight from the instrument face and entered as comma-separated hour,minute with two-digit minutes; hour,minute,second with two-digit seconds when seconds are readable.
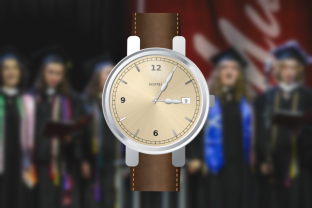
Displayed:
3,05
